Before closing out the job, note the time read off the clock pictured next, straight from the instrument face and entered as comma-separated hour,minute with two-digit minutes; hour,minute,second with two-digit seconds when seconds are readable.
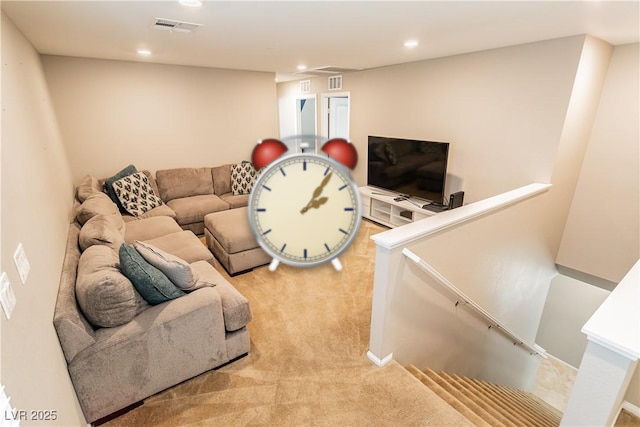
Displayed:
2,06
